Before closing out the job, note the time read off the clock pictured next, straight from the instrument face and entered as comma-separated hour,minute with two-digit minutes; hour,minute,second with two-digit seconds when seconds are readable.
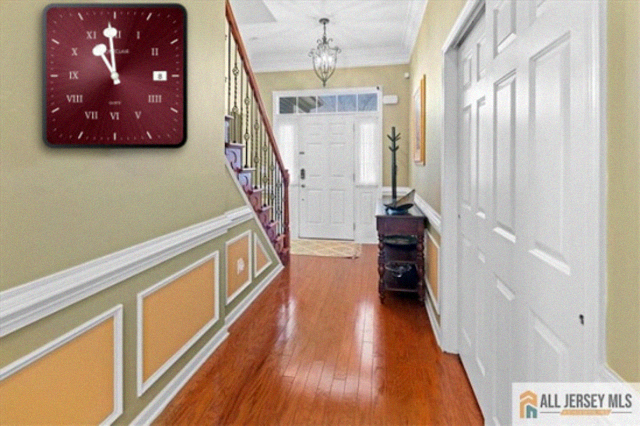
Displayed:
10,59
